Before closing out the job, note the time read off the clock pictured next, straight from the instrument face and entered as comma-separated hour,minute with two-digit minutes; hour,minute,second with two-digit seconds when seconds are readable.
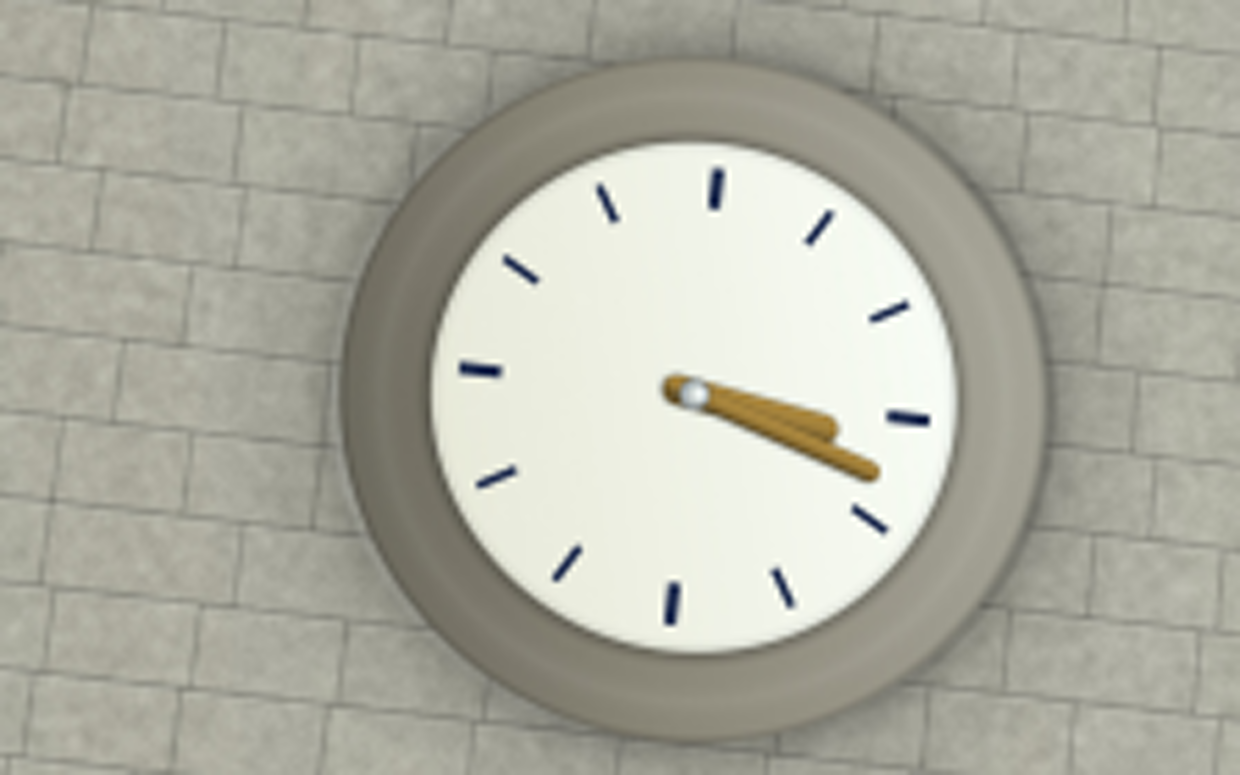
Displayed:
3,18
